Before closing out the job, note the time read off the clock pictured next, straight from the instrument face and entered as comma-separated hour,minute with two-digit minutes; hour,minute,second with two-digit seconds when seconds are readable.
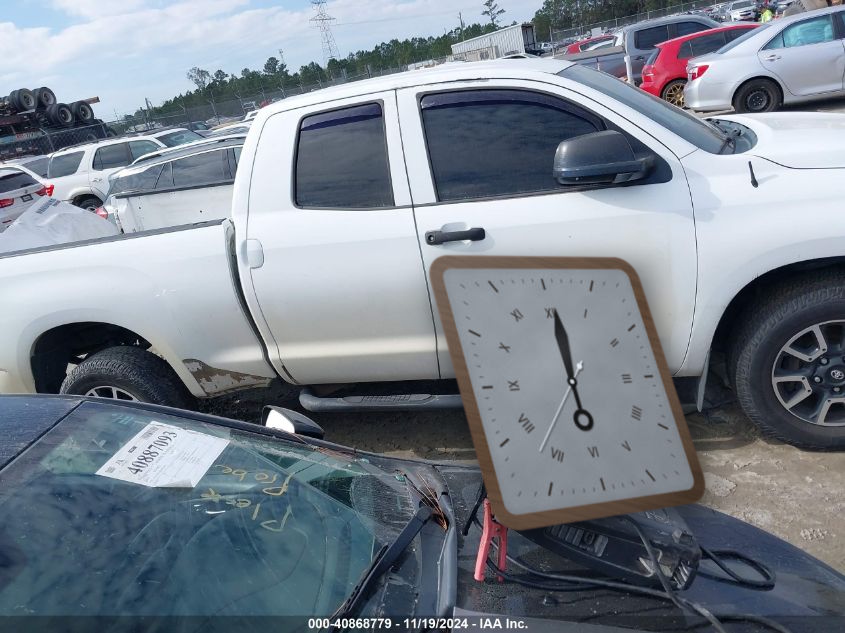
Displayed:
6,00,37
